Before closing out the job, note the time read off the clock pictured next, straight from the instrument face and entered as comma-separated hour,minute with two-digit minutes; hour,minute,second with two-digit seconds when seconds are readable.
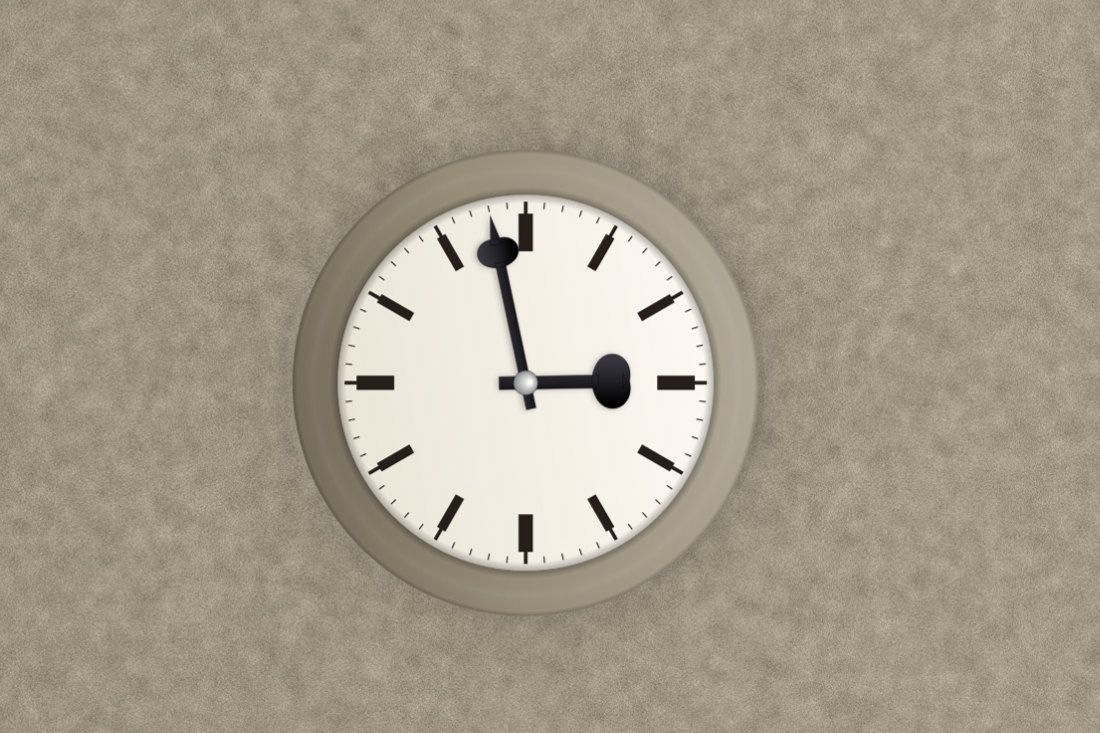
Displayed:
2,58
